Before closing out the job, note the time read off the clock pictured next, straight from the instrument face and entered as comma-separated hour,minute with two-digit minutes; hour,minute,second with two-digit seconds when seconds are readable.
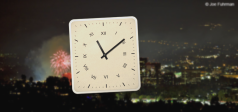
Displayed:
11,09
